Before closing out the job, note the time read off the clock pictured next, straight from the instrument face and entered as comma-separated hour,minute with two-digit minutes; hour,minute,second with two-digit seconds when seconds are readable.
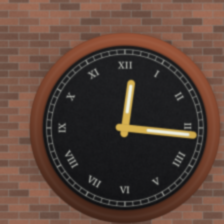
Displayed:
12,16
